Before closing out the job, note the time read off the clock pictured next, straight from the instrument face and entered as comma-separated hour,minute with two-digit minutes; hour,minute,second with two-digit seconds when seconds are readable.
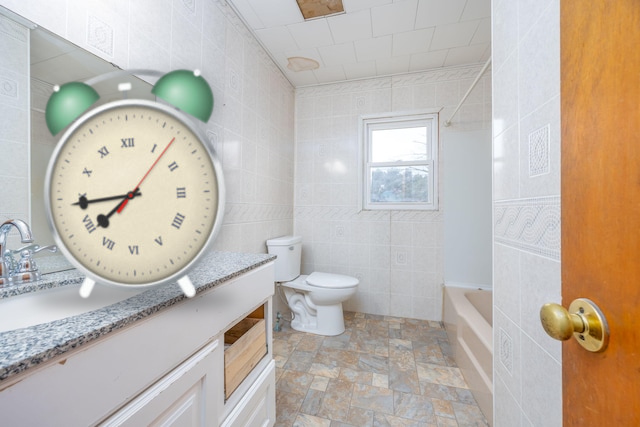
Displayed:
7,44,07
